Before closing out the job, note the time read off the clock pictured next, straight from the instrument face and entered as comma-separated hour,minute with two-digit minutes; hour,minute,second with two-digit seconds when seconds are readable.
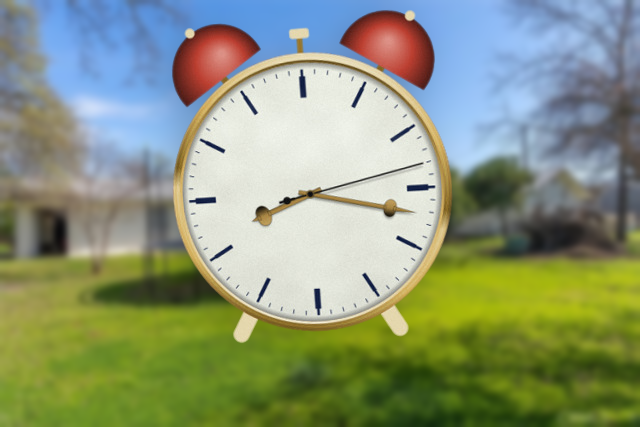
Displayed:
8,17,13
